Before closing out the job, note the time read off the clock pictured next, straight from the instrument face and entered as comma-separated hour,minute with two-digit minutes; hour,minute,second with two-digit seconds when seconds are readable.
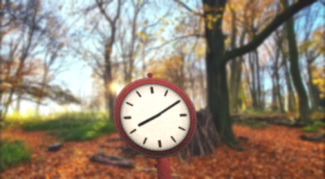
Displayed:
8,10
